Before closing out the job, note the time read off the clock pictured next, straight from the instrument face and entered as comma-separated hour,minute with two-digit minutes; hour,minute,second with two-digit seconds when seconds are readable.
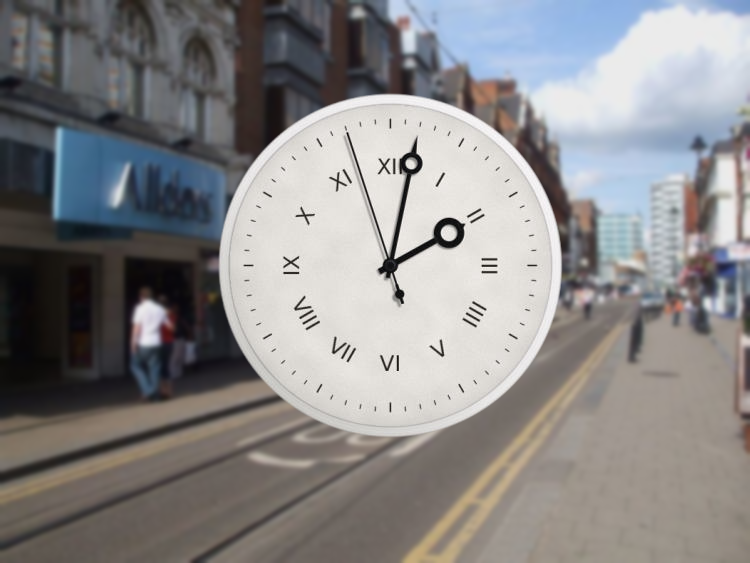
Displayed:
2,01,57
